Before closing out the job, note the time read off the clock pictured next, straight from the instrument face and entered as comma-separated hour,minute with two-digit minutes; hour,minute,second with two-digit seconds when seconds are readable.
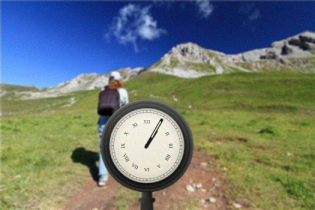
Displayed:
1,05
